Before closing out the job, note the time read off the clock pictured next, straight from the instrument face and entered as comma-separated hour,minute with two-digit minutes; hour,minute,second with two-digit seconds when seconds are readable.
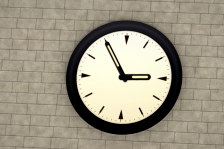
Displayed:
2,55
